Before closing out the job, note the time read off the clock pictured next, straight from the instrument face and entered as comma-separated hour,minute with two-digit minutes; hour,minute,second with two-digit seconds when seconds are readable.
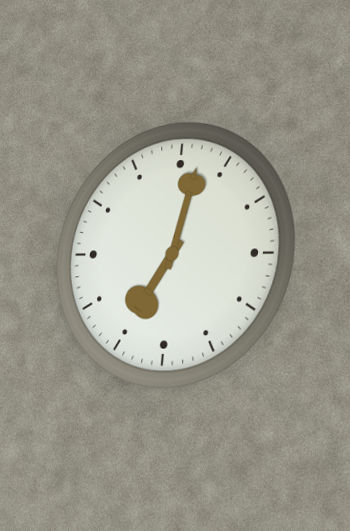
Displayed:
7,02
